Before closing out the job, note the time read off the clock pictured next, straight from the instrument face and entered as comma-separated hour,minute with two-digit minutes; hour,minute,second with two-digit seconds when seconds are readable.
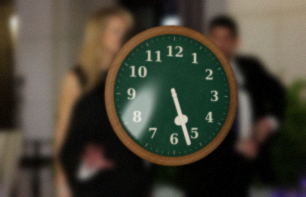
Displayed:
5,27
